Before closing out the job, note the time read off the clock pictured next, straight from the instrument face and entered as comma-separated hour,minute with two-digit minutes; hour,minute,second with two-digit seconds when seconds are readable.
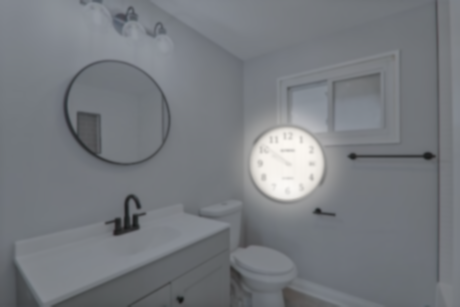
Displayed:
9,51
